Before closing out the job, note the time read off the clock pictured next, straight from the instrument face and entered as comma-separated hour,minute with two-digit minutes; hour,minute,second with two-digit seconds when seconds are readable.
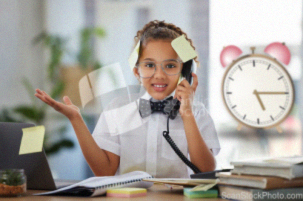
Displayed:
5,15
